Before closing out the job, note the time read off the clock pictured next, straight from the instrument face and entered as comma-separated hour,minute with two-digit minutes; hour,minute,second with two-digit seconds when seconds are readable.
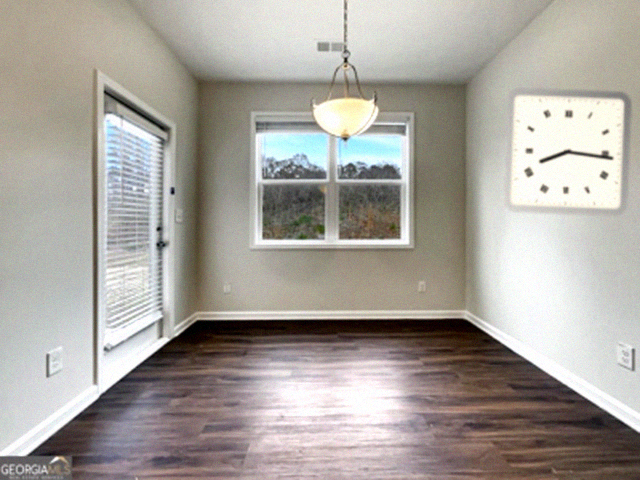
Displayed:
8,16
